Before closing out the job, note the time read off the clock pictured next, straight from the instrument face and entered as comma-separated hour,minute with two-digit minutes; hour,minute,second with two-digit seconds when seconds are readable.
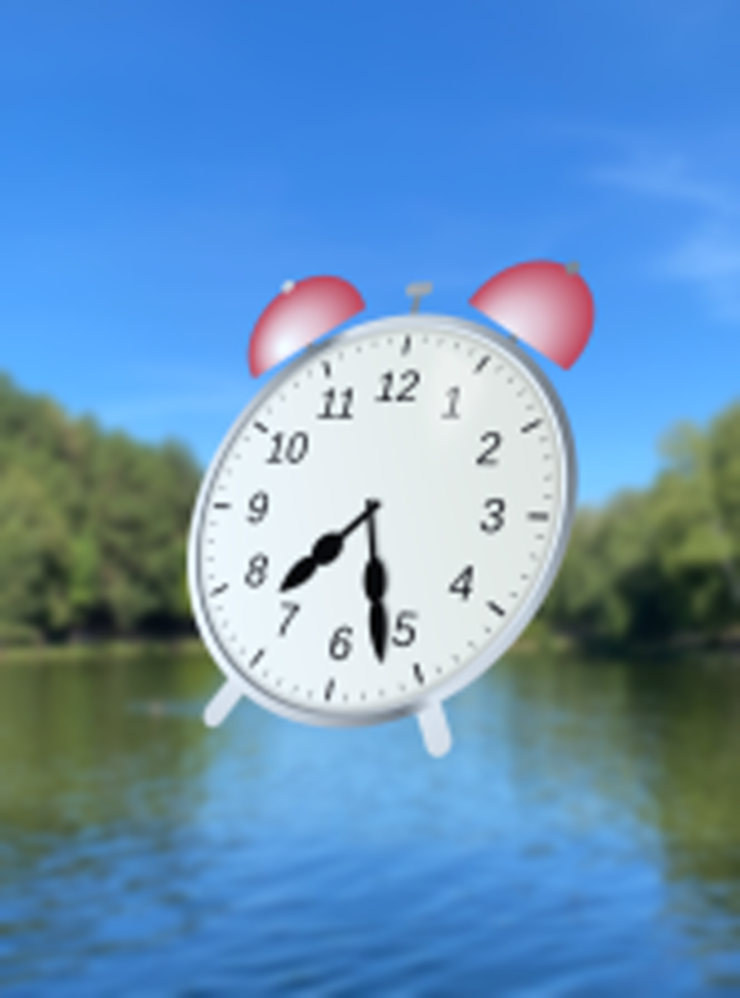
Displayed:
7,27
